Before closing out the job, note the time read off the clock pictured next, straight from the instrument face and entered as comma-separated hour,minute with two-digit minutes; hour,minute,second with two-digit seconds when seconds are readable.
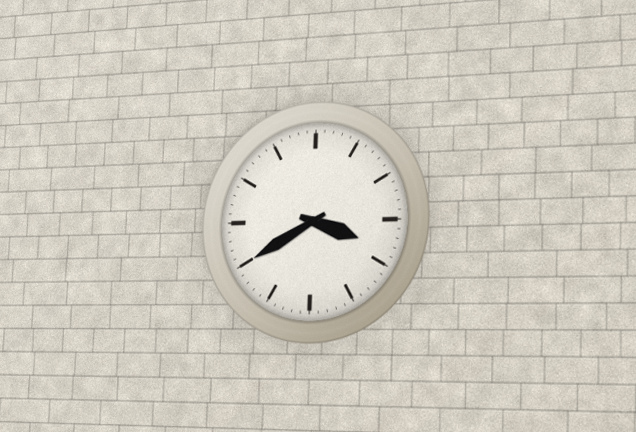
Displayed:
3,40
